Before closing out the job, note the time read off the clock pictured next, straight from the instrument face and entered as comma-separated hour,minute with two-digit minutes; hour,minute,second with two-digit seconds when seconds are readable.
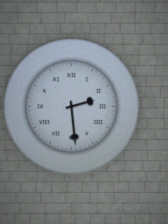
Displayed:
2,29
